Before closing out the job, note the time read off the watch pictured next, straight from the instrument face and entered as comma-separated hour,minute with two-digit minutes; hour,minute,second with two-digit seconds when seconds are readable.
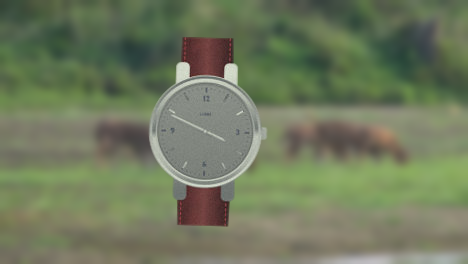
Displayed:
3,49
